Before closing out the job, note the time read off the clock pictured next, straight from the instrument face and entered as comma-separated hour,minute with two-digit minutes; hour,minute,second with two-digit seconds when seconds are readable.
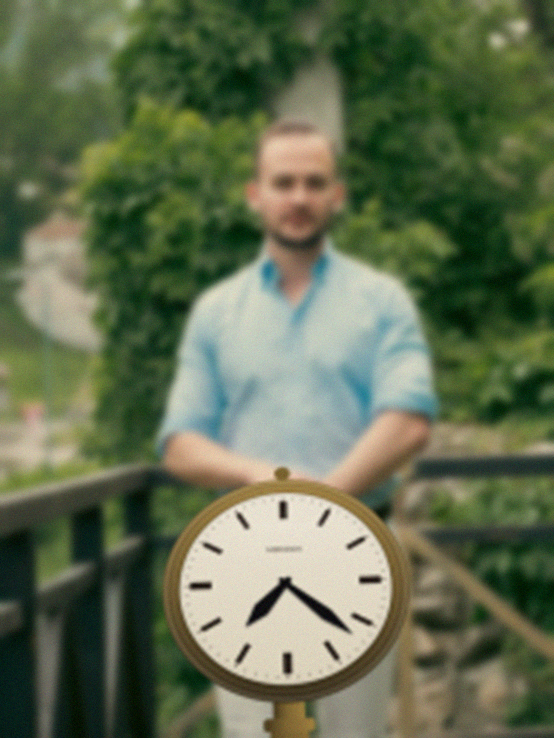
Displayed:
7,22
